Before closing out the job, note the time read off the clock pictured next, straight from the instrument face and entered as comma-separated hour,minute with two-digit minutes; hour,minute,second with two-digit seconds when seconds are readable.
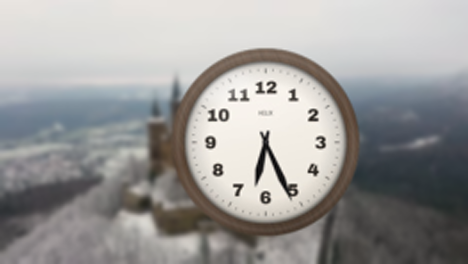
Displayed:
6,26
